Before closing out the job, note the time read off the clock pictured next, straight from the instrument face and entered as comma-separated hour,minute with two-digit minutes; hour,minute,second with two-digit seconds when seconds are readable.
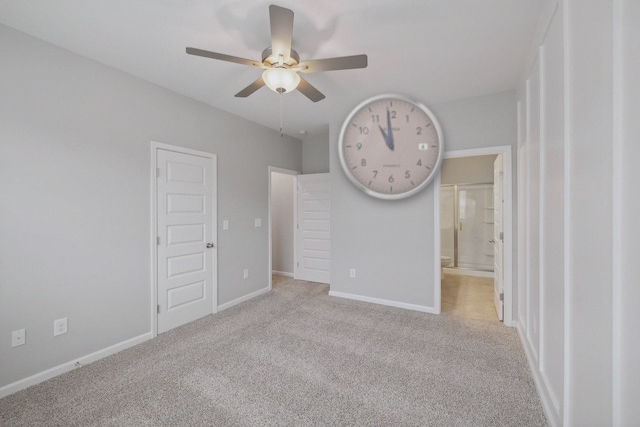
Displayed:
10,59
